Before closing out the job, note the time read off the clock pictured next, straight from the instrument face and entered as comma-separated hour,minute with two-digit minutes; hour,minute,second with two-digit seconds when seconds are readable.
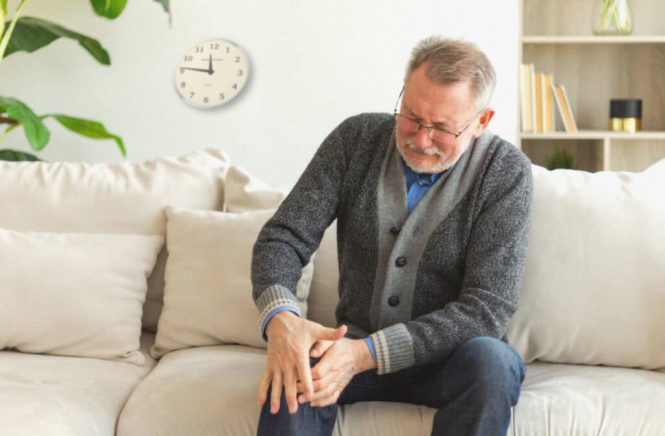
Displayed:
11,46
